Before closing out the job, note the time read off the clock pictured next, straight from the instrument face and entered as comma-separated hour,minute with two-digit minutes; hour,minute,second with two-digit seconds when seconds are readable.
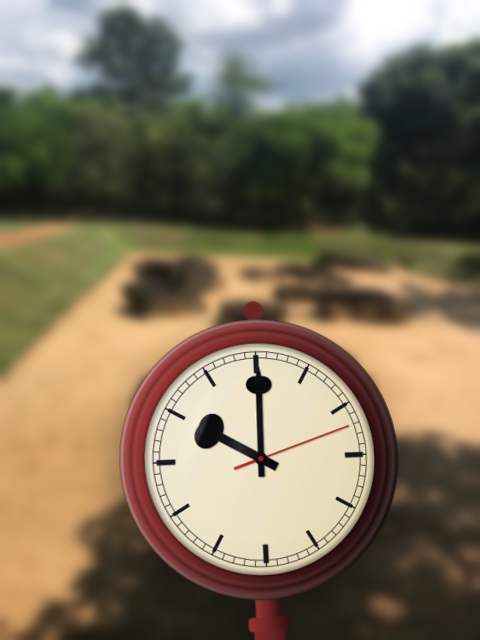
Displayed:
10,00,12
